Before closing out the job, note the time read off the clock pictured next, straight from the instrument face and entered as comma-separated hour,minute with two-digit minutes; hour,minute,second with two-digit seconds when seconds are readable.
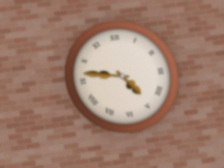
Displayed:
4,47
